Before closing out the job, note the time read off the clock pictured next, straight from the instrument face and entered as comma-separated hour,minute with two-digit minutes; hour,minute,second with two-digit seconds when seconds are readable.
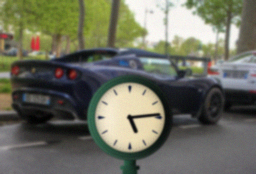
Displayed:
5,14
